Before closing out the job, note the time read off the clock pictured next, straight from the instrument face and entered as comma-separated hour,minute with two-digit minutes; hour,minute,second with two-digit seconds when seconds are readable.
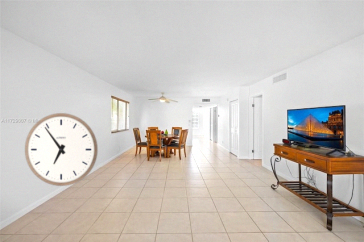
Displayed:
6,54
